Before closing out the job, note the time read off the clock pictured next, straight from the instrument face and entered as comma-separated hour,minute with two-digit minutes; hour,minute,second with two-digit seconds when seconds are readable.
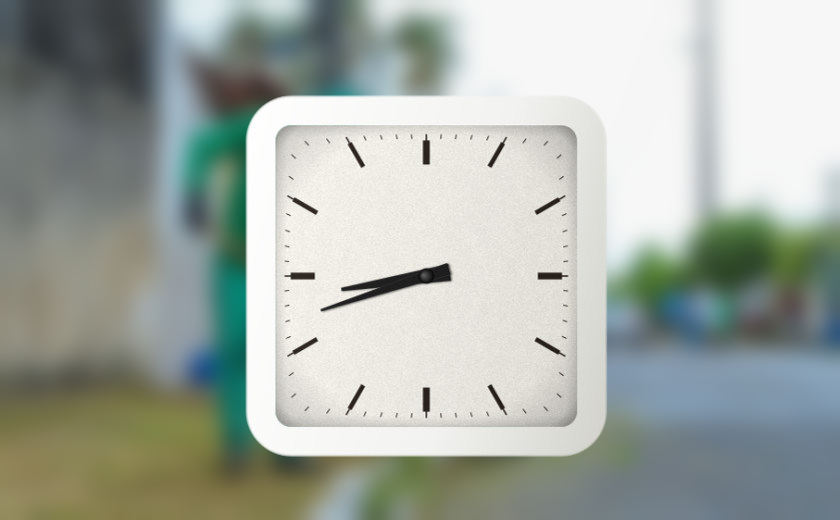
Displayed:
8,42
